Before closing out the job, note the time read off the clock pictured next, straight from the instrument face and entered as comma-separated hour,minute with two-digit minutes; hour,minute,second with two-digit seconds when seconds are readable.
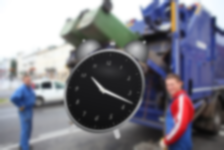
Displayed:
10,18
